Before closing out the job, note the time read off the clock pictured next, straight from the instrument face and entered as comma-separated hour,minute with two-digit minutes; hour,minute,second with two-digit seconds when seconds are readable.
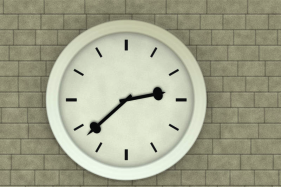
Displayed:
2,38
